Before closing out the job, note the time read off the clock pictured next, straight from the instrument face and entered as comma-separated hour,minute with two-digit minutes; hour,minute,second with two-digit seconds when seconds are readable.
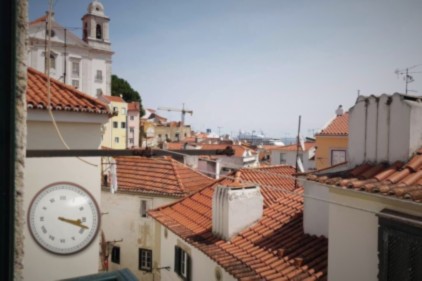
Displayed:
3,18
